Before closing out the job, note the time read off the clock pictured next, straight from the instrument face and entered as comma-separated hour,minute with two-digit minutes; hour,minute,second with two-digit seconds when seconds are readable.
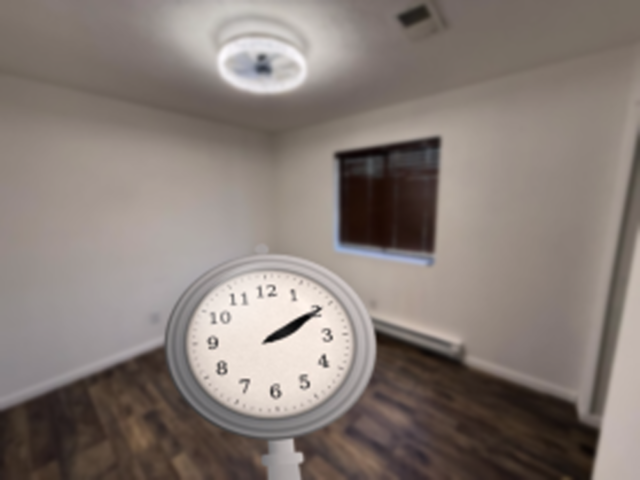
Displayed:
2,10
